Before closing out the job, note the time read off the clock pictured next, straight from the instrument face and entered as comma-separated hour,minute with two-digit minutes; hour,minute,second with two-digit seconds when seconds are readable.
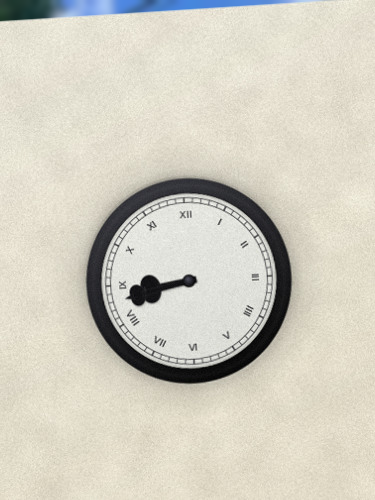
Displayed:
8,43
